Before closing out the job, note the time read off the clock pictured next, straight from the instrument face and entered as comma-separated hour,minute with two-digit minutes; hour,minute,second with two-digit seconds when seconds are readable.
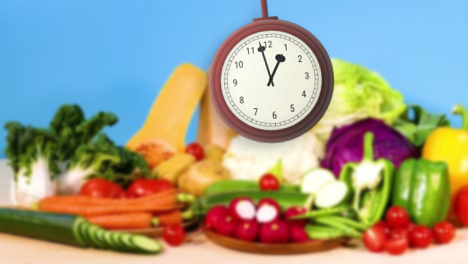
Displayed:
12,58
